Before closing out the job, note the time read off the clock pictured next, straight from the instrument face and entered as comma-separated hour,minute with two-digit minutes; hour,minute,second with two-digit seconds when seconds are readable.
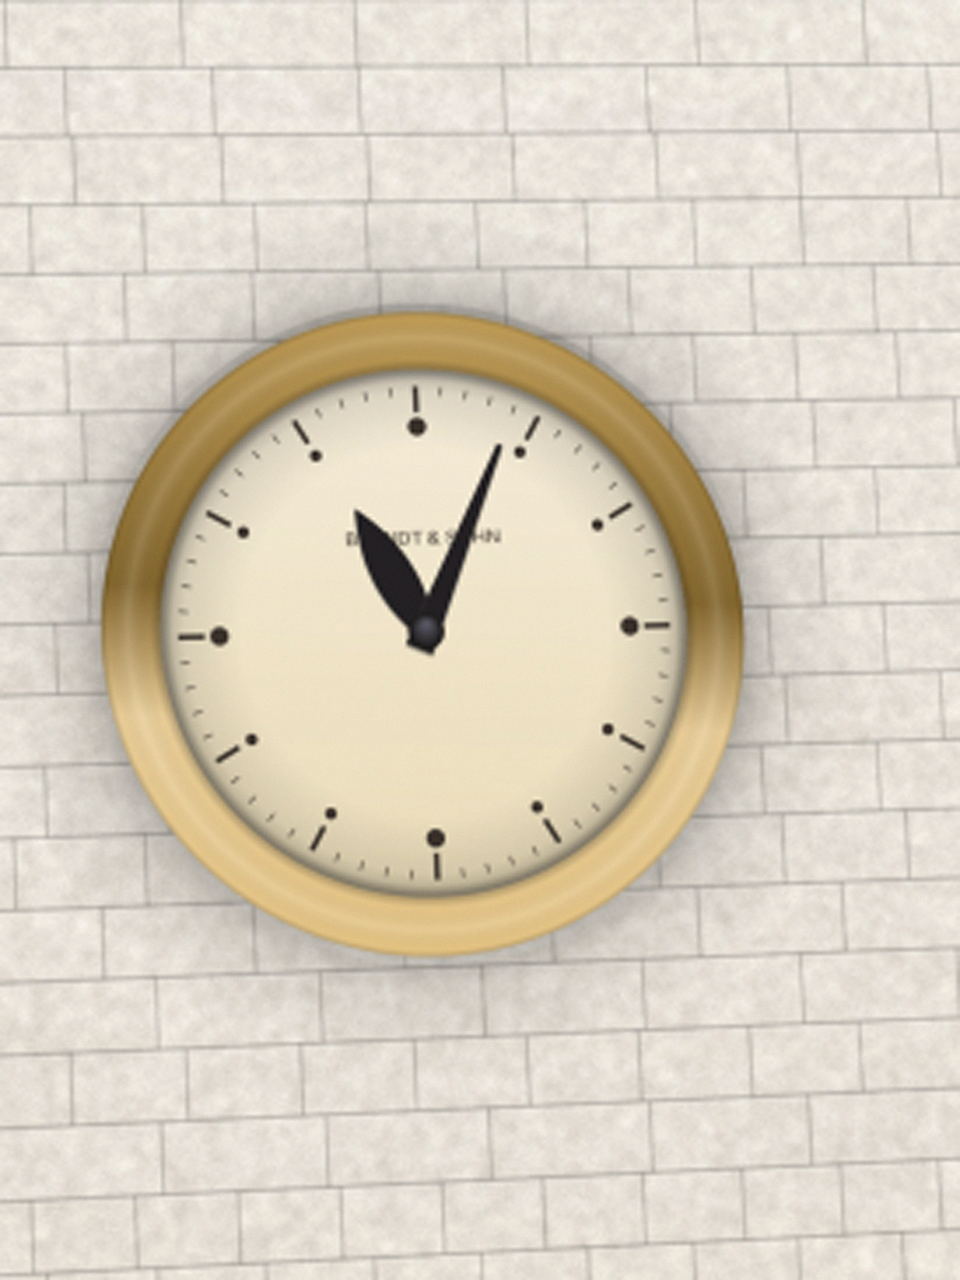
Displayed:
11,04
